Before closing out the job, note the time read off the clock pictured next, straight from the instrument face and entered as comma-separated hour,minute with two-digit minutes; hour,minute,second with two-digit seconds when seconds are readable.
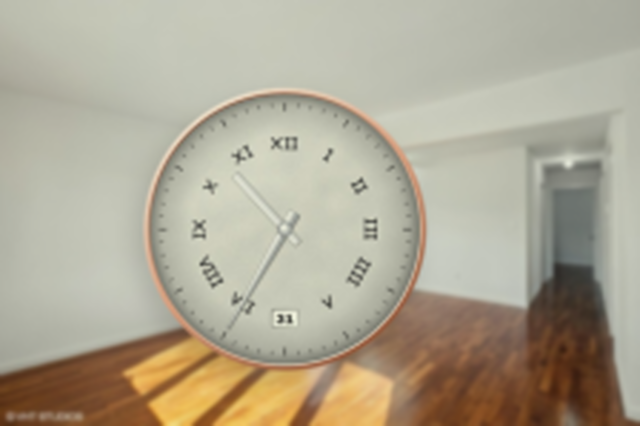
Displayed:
10,35
